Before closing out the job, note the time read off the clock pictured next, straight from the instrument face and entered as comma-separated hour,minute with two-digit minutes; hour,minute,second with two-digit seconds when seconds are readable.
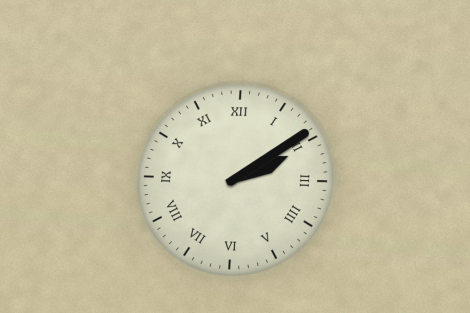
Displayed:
2,09
